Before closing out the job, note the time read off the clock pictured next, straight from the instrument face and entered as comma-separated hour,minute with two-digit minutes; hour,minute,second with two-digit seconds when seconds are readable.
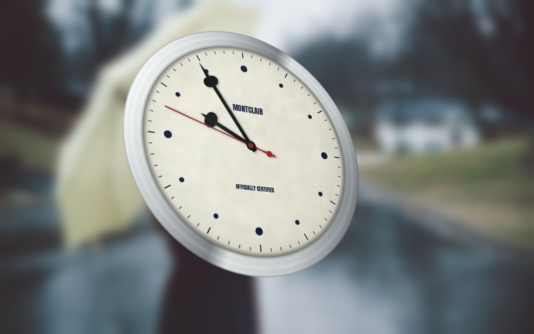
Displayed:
9,54,48
